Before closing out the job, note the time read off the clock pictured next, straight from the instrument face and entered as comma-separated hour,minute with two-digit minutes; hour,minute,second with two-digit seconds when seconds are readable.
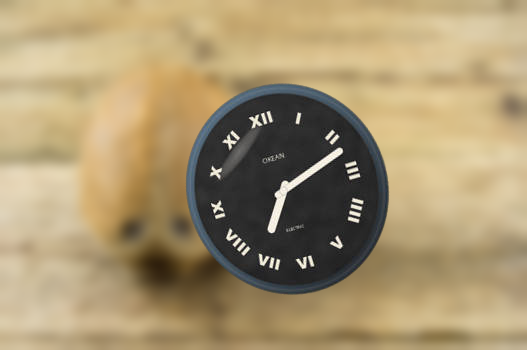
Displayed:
7,12
